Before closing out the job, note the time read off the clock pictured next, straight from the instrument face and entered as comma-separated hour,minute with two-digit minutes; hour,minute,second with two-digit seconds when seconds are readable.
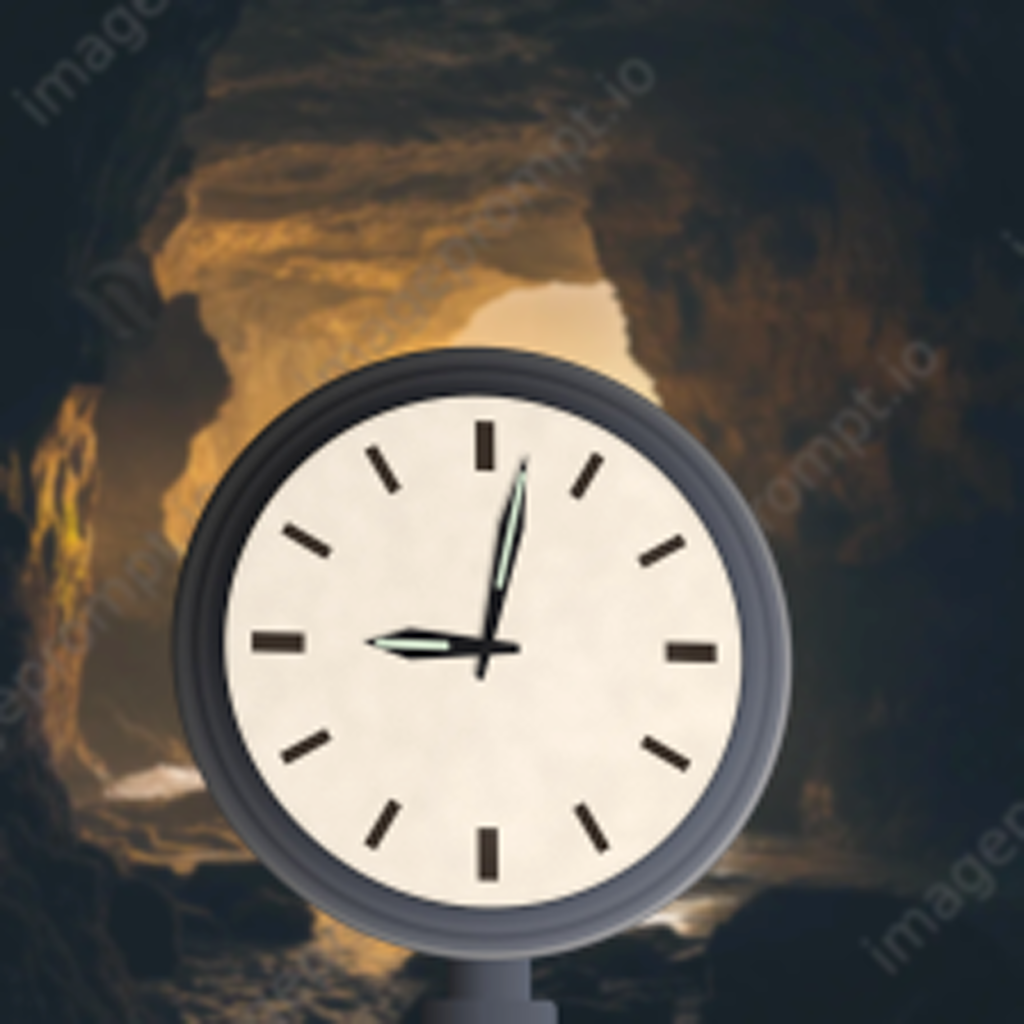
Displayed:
9,02
